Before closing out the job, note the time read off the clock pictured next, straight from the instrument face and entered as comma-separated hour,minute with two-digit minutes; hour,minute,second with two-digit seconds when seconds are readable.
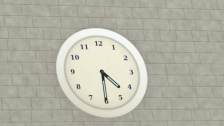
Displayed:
4,30
